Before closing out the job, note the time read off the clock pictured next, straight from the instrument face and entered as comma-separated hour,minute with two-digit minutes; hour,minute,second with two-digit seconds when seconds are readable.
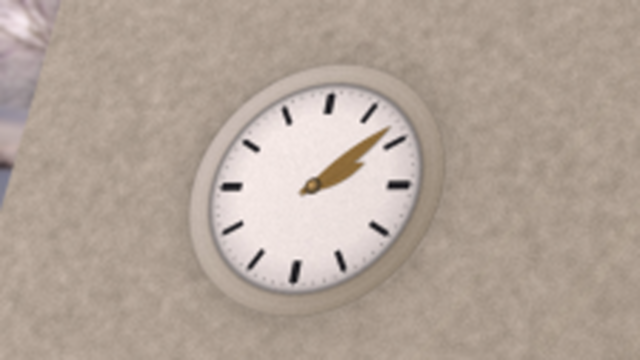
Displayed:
2,08
